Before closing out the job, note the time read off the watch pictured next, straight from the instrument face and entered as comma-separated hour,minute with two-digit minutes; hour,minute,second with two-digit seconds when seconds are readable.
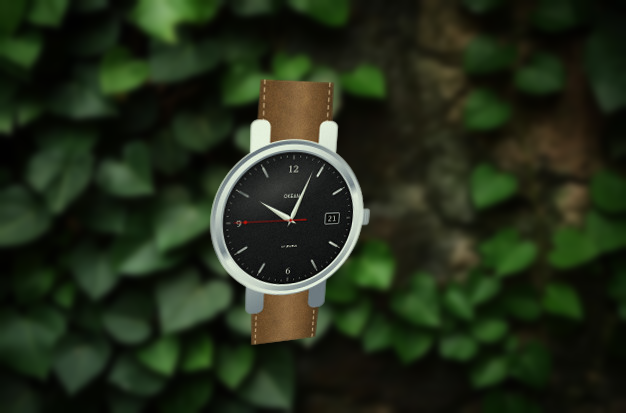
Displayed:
10,03,45
